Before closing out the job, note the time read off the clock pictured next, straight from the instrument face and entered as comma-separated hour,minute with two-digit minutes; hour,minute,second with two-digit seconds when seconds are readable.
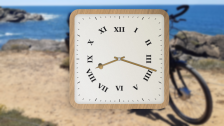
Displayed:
8,18
